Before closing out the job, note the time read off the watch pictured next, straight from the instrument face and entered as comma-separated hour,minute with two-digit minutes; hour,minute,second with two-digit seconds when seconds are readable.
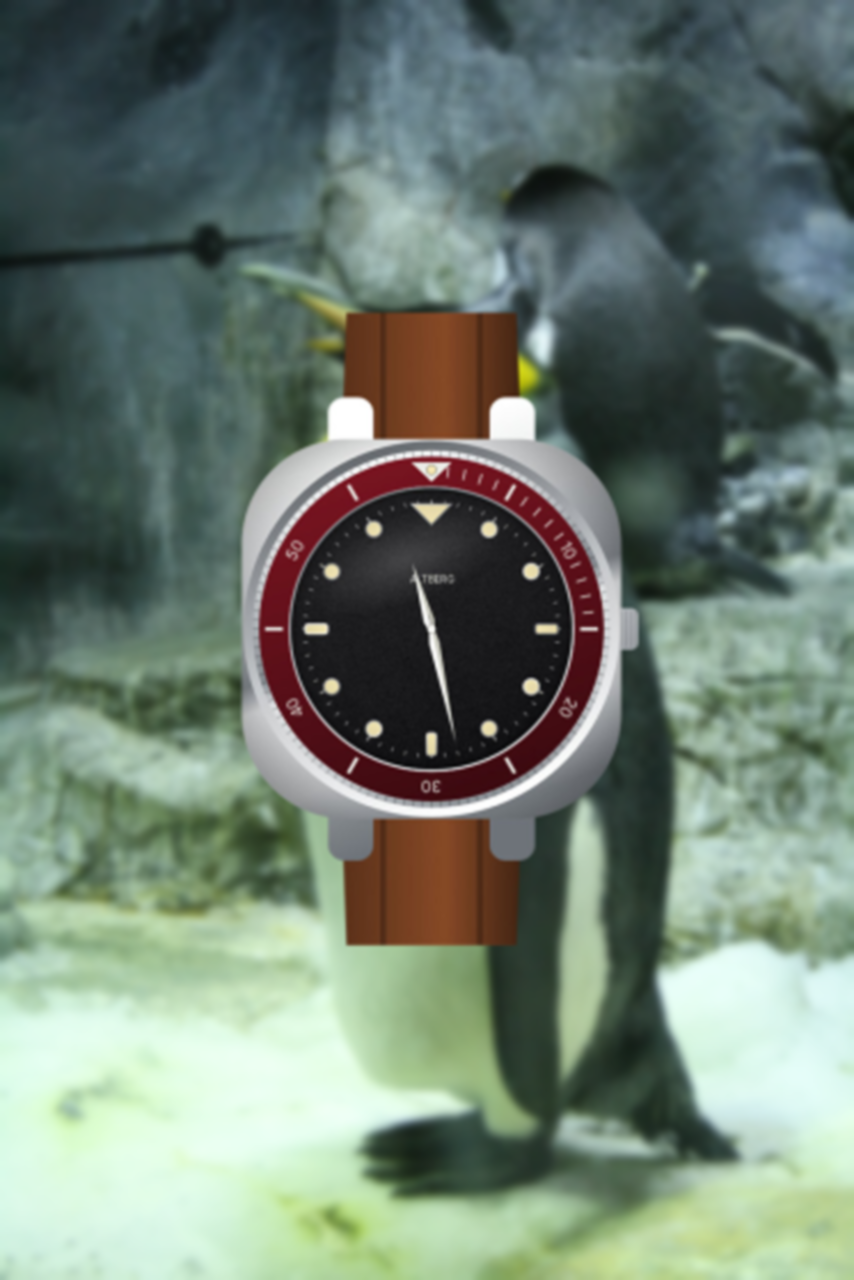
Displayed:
11,28
